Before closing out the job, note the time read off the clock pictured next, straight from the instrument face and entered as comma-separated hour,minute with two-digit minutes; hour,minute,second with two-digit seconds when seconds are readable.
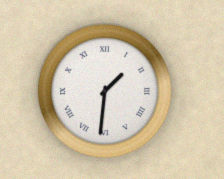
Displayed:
1,31
